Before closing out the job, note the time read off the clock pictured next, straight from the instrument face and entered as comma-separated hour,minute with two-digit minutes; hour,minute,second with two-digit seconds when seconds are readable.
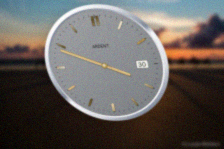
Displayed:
3,49
